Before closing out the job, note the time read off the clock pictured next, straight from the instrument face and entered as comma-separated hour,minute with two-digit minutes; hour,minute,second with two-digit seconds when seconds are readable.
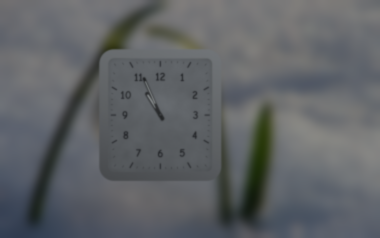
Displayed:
10,56
